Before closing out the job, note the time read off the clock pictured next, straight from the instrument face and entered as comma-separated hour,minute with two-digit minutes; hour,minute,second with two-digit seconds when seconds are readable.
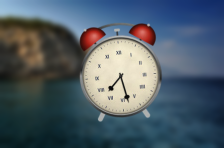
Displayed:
7,28
